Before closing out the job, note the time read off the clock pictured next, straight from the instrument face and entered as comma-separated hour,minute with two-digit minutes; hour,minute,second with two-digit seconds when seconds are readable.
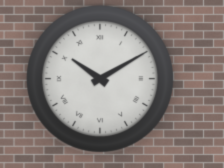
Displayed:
10,10
